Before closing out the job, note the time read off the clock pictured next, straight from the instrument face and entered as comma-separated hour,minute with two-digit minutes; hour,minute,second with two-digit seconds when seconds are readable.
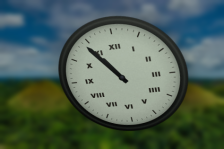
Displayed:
10,54
